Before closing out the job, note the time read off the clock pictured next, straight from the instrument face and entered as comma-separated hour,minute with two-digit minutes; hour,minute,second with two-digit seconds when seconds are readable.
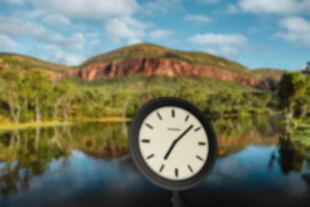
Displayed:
7,08
